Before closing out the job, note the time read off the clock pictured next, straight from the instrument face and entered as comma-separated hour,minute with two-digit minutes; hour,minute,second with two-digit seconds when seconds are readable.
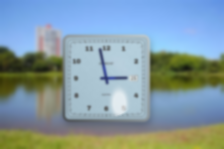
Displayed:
2,58
